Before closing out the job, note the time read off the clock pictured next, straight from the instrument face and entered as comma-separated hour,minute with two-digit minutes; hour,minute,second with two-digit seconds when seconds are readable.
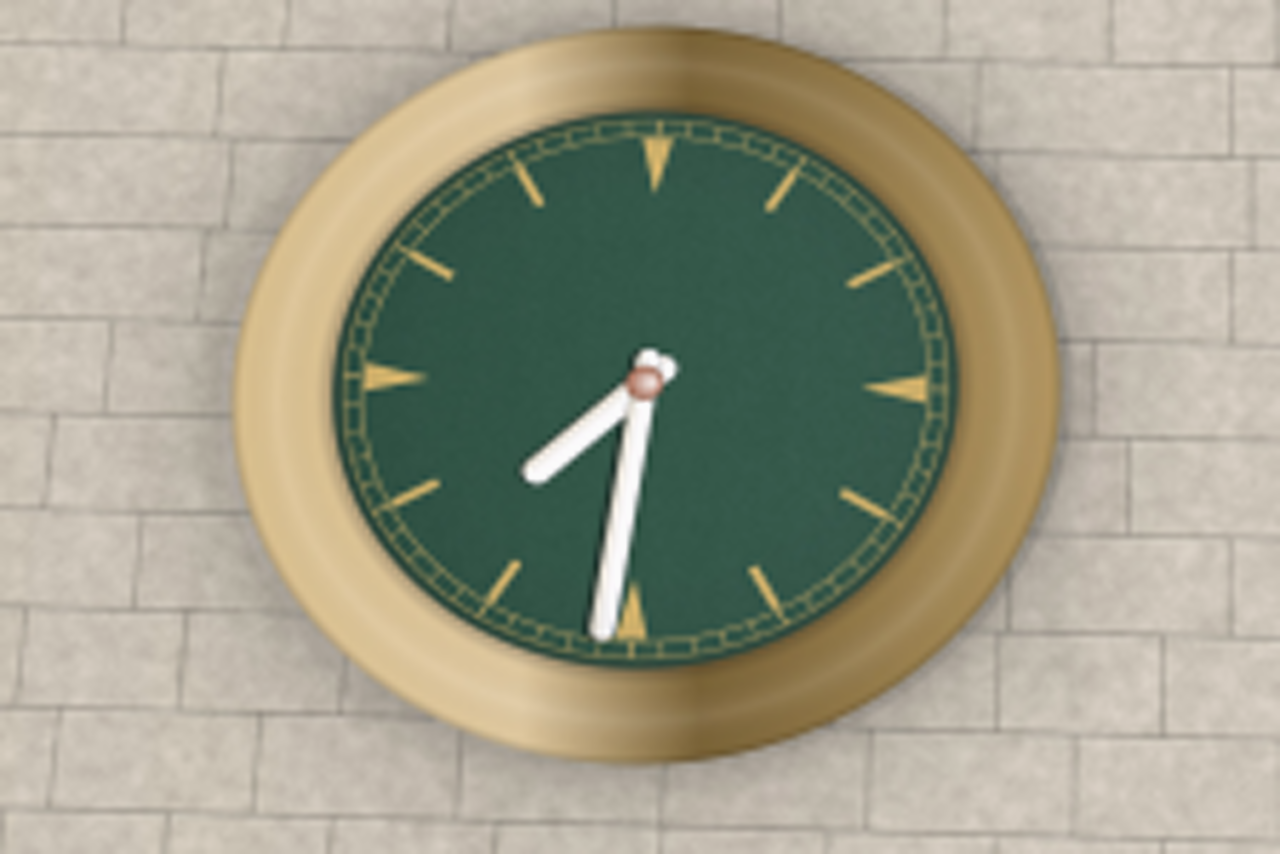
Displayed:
7,31
